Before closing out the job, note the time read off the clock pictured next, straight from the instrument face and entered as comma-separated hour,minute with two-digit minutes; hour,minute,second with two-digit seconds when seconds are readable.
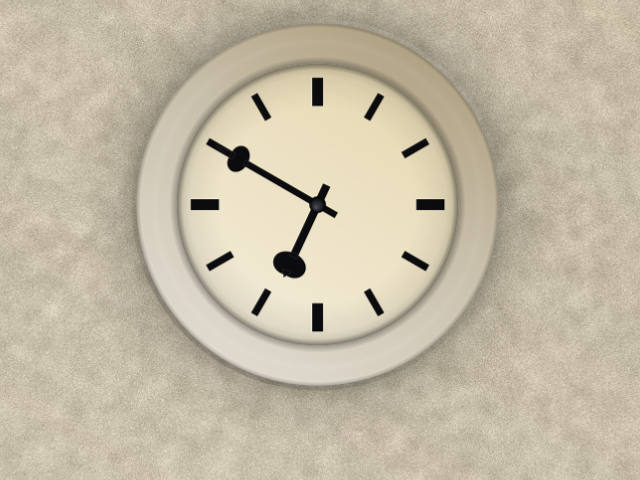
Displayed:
6,50
